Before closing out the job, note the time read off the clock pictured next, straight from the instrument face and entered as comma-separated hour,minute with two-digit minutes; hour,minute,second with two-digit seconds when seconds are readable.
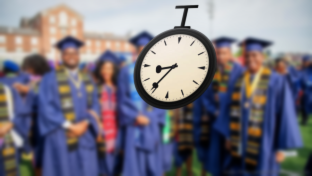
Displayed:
8,36
